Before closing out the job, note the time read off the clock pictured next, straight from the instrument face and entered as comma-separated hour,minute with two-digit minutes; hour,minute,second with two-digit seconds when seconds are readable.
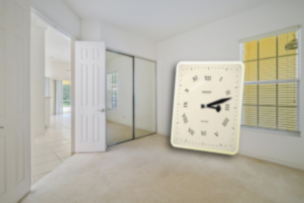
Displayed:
3,12
